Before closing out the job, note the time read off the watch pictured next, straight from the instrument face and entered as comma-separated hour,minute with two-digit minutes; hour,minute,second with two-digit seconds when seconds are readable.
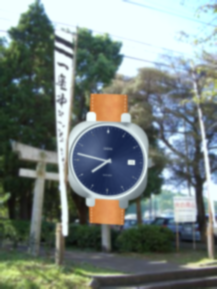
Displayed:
7,47
